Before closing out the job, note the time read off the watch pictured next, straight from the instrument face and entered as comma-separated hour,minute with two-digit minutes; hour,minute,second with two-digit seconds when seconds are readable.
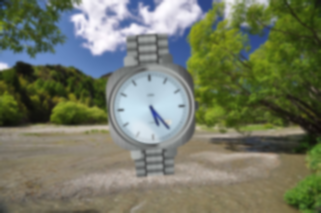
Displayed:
5,24
